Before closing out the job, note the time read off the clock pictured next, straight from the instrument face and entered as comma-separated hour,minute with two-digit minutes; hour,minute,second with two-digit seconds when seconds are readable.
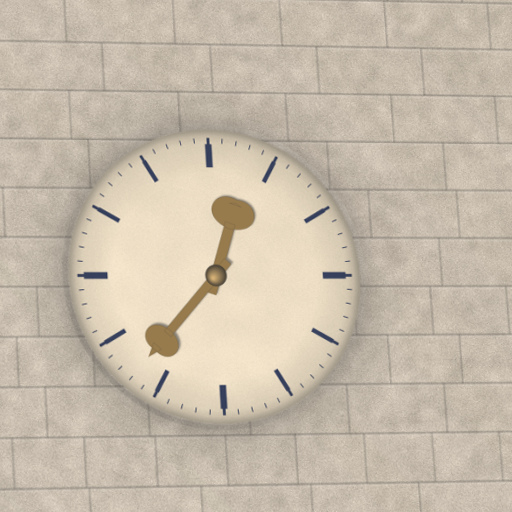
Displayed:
12,37
